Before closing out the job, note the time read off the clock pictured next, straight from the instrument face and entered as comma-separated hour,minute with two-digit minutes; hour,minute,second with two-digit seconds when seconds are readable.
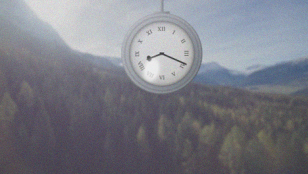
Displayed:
8,19
